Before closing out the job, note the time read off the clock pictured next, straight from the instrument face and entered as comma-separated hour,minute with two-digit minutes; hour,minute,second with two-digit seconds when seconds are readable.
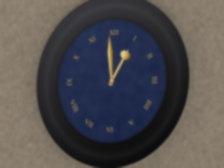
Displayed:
12,59
